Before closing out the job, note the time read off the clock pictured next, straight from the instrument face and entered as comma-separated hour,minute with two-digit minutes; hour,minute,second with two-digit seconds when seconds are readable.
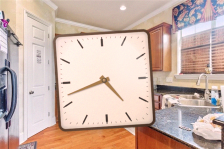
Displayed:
4,42
